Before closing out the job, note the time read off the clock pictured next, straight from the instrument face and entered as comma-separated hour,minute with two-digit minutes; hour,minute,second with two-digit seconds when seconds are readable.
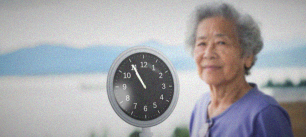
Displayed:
10,55
